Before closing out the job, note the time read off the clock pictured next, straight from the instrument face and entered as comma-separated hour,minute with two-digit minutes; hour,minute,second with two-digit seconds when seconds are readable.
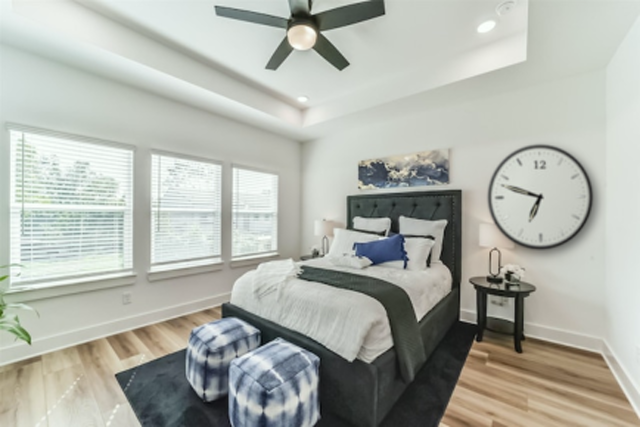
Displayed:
6,48
